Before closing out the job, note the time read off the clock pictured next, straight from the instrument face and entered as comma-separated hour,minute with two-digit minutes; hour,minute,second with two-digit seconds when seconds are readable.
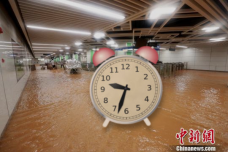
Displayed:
9,33
